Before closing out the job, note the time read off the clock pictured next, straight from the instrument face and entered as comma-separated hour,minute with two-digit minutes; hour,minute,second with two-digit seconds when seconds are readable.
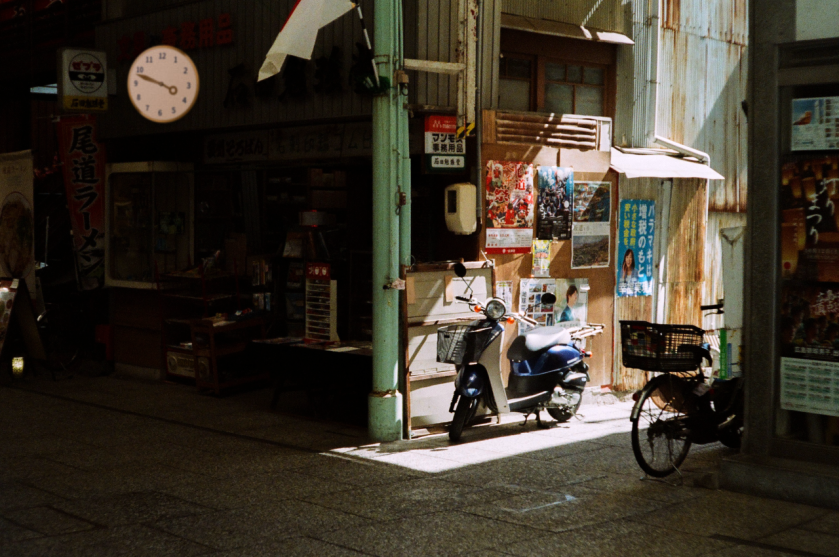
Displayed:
3,48
